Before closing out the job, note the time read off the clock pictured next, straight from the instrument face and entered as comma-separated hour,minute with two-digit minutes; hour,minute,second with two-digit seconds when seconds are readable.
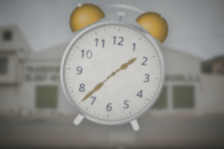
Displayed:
1,37
